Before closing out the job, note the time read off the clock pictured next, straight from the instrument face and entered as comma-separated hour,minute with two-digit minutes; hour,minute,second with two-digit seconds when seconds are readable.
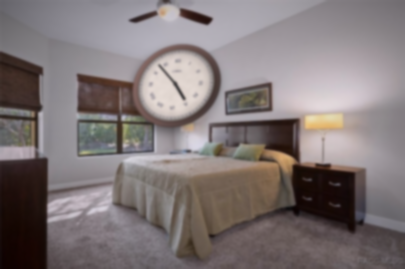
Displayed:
4,53
